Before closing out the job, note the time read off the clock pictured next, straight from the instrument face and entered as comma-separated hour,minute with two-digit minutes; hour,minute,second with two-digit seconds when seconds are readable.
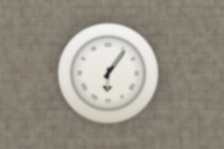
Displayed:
6,06
